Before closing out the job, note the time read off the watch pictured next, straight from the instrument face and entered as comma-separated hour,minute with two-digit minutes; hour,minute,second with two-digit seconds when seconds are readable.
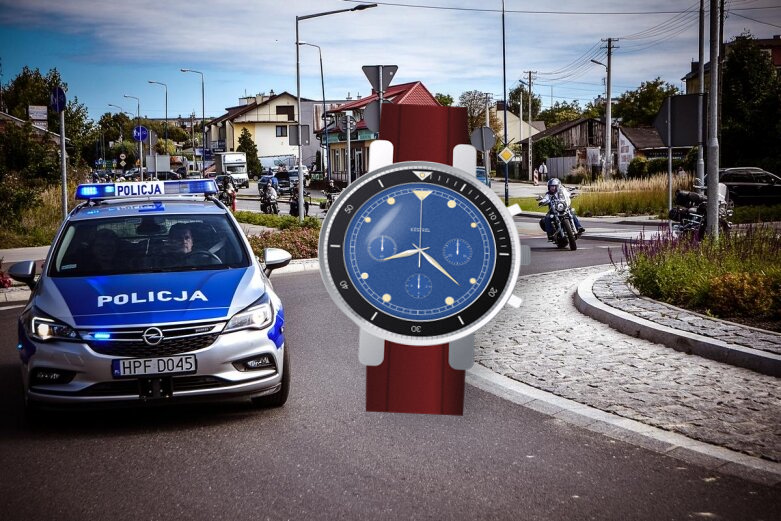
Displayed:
8,22
